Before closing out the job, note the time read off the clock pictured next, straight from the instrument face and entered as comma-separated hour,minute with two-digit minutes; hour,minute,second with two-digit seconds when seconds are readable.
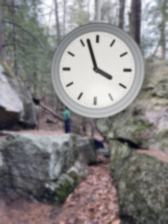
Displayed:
3,57
